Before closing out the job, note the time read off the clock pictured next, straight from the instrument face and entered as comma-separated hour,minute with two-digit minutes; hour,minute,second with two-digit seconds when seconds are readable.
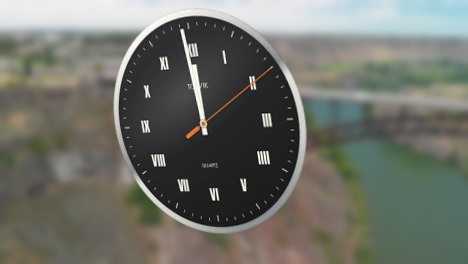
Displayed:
11,59,10
